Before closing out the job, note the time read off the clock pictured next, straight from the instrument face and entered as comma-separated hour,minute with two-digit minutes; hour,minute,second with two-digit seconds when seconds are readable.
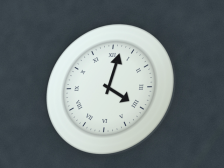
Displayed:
4,02
